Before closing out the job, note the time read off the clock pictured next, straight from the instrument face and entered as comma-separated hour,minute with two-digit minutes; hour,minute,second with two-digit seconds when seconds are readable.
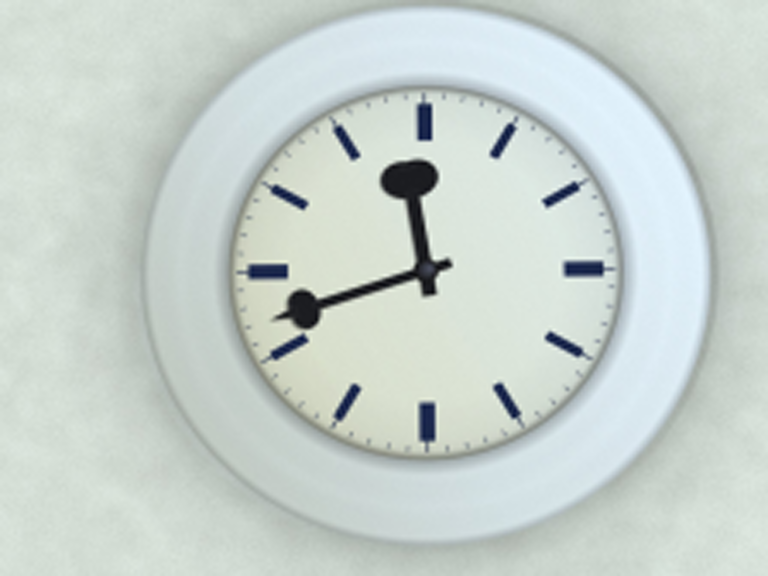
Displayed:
11,42
